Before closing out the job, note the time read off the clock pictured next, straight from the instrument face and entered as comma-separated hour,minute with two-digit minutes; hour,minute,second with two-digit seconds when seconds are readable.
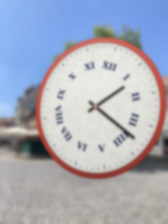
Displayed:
1,18
